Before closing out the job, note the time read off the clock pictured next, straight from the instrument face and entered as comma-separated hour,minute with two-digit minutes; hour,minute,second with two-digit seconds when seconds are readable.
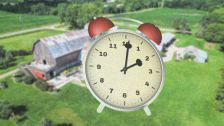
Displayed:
2,01
